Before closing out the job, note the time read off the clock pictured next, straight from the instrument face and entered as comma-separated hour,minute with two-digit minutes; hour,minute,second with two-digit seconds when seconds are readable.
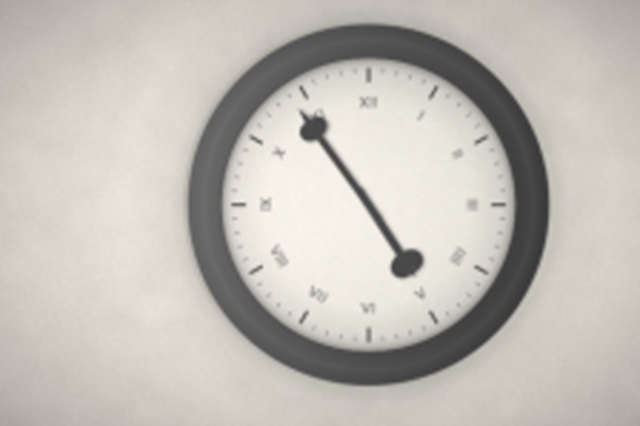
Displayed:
4,54
